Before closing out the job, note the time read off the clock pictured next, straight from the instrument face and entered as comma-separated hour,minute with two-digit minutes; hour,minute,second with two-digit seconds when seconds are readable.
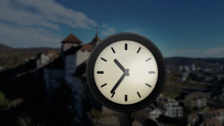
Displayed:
10,36
